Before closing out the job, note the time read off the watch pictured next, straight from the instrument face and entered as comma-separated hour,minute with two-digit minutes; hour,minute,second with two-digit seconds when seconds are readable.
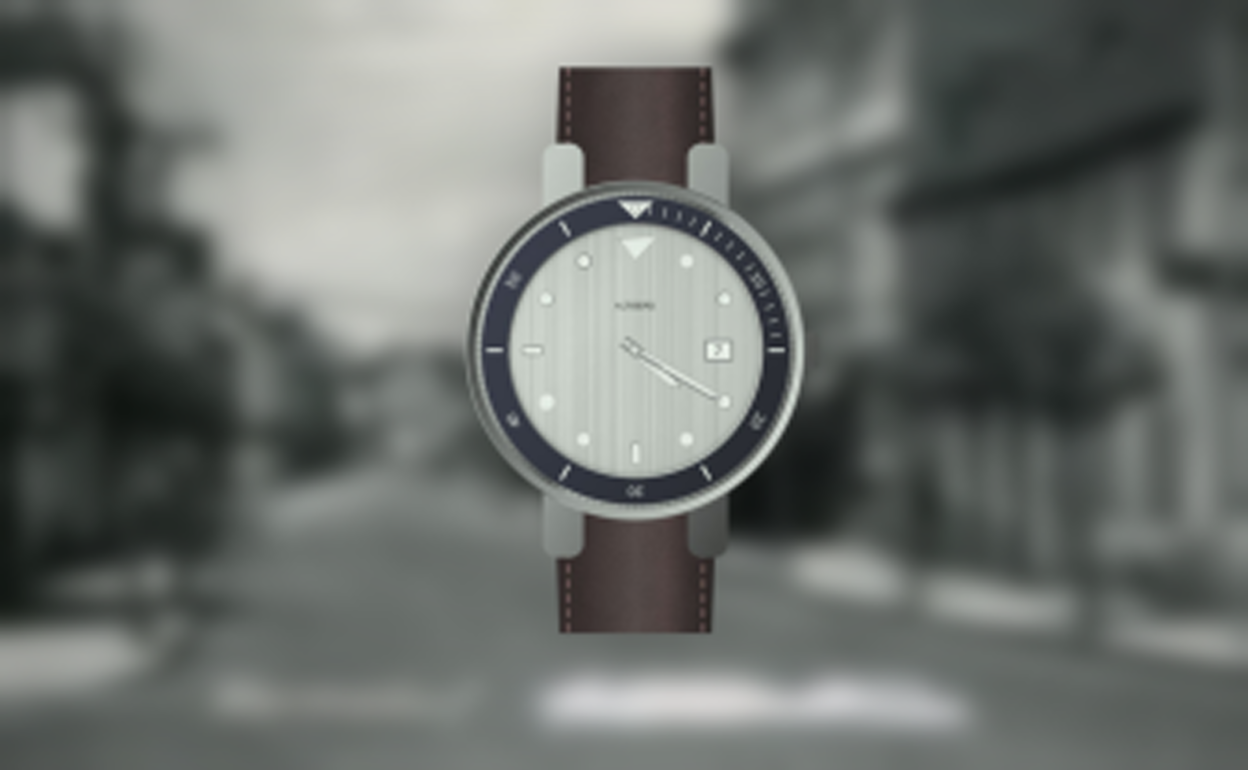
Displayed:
4,20
